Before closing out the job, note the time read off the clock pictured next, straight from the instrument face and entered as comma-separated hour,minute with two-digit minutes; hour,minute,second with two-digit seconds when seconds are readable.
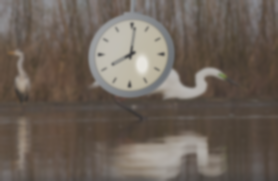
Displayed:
8,01
